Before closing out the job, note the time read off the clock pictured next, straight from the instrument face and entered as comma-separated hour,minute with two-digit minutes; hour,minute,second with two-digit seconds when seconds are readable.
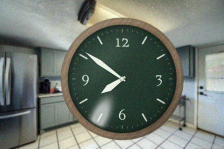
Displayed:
7,51
